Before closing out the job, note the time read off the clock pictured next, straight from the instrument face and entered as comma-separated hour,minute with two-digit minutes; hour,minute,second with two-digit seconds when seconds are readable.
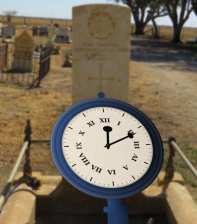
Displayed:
12,11
